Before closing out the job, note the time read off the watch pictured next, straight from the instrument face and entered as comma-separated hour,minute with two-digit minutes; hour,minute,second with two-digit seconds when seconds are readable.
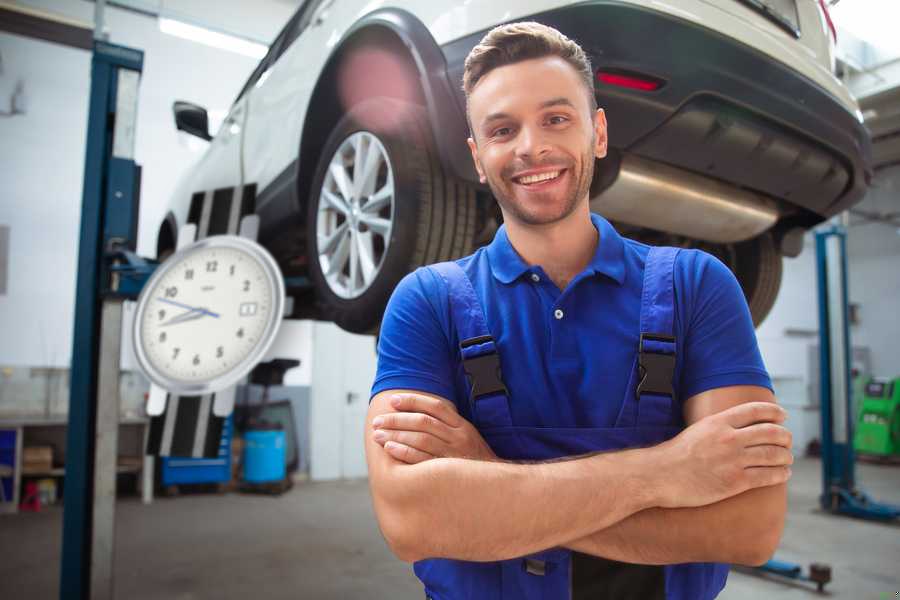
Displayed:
8,42,48
